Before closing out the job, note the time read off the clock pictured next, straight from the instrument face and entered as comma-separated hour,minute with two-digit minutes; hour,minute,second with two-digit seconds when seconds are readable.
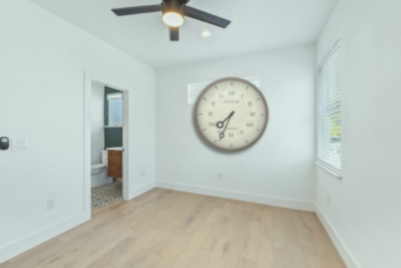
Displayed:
7,34
